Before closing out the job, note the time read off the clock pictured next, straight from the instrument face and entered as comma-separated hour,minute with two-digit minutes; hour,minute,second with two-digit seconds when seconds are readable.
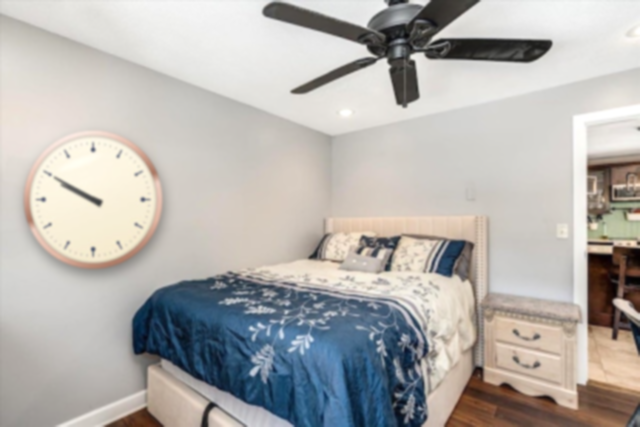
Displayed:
9,50
